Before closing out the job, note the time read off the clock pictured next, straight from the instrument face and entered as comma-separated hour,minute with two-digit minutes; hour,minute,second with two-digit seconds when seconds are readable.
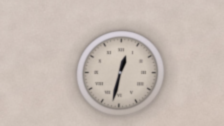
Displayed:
12,32
